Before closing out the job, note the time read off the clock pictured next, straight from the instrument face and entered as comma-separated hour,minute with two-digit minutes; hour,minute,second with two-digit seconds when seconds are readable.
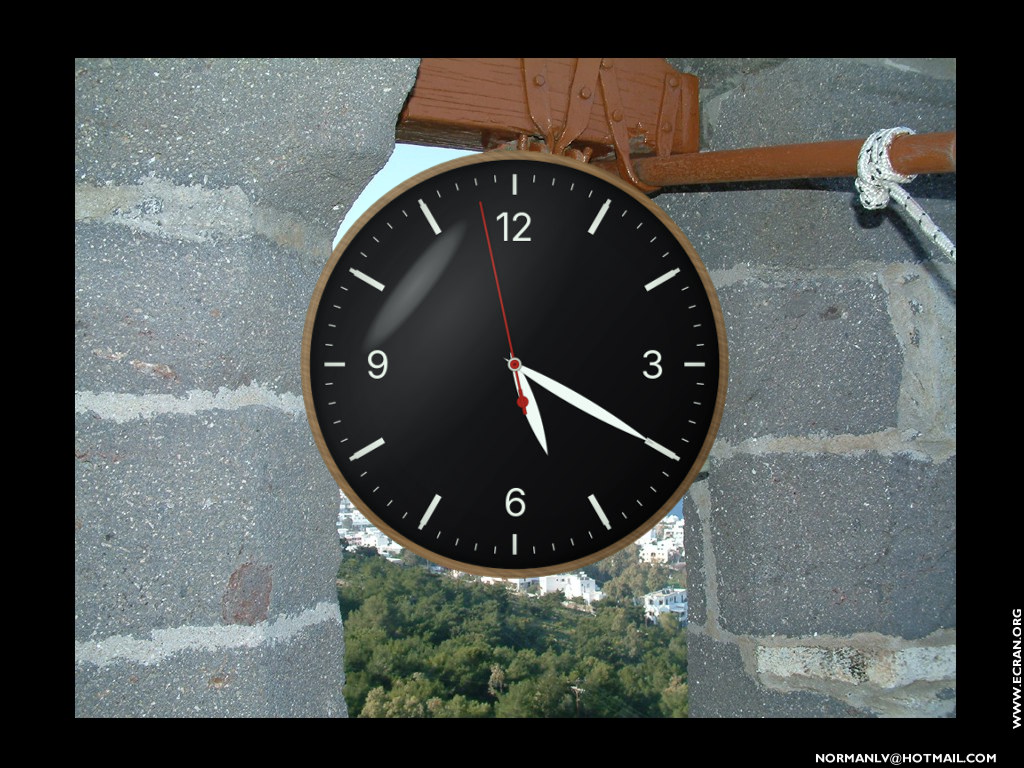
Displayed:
5,19,58
